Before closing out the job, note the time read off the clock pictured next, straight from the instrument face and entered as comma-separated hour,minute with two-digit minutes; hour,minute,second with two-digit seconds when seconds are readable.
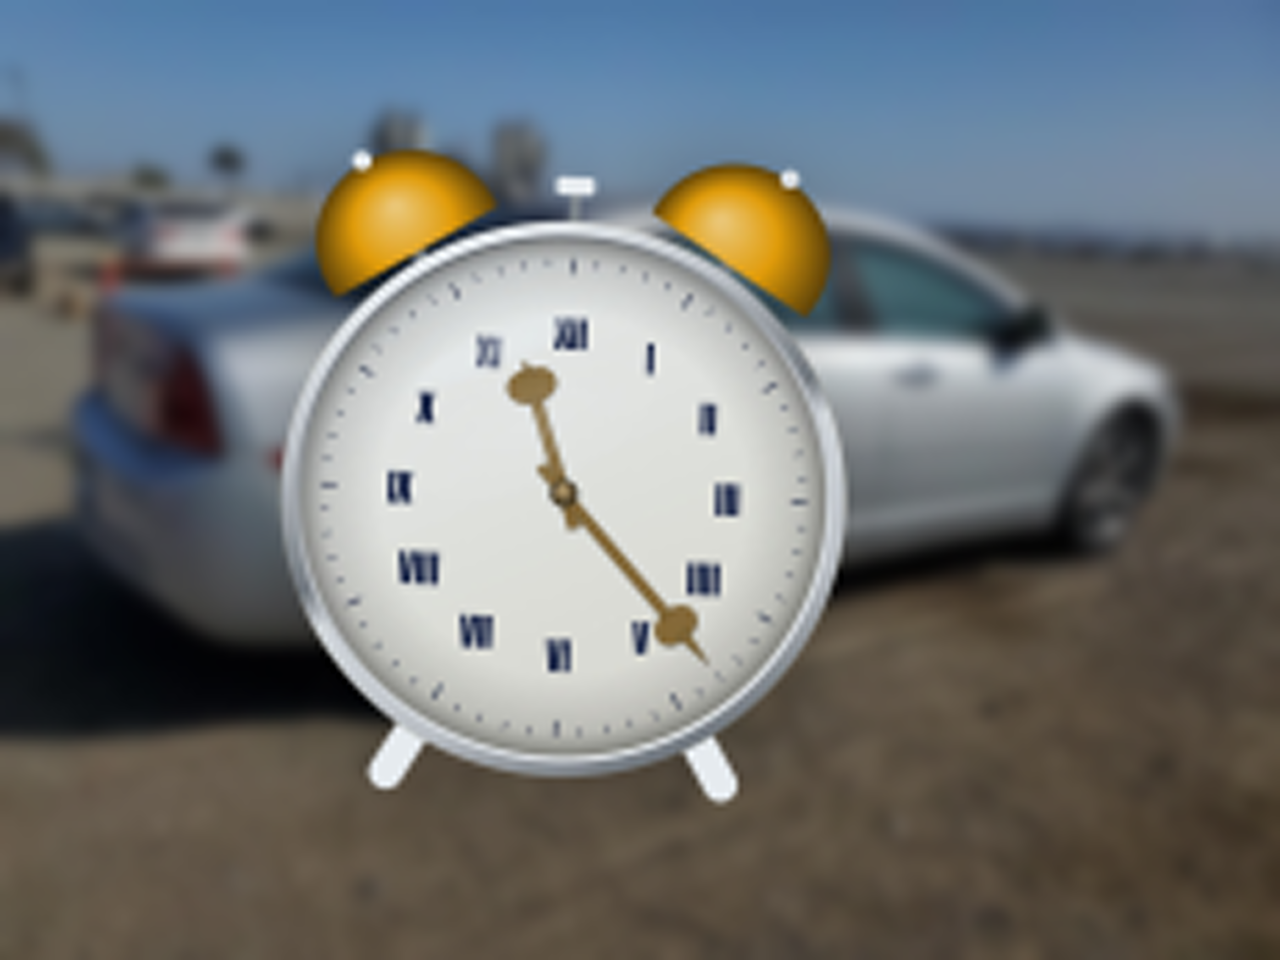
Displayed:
11,23
